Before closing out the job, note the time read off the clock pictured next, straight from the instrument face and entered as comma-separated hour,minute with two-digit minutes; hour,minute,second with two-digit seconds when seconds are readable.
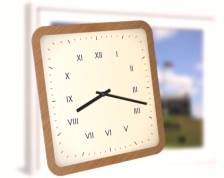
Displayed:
8,18
